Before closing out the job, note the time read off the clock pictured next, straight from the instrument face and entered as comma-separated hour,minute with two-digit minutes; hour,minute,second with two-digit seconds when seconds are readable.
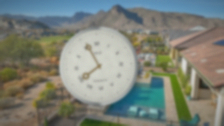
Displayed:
7,56
